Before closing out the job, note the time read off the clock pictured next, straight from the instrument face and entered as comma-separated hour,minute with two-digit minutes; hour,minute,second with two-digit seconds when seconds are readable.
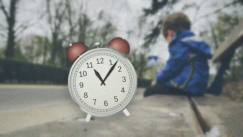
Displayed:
11,07
